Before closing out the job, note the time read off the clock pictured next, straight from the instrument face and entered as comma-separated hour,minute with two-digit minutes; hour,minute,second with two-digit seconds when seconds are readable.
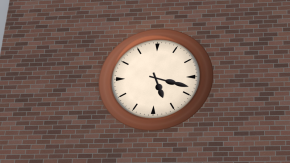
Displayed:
5,18
